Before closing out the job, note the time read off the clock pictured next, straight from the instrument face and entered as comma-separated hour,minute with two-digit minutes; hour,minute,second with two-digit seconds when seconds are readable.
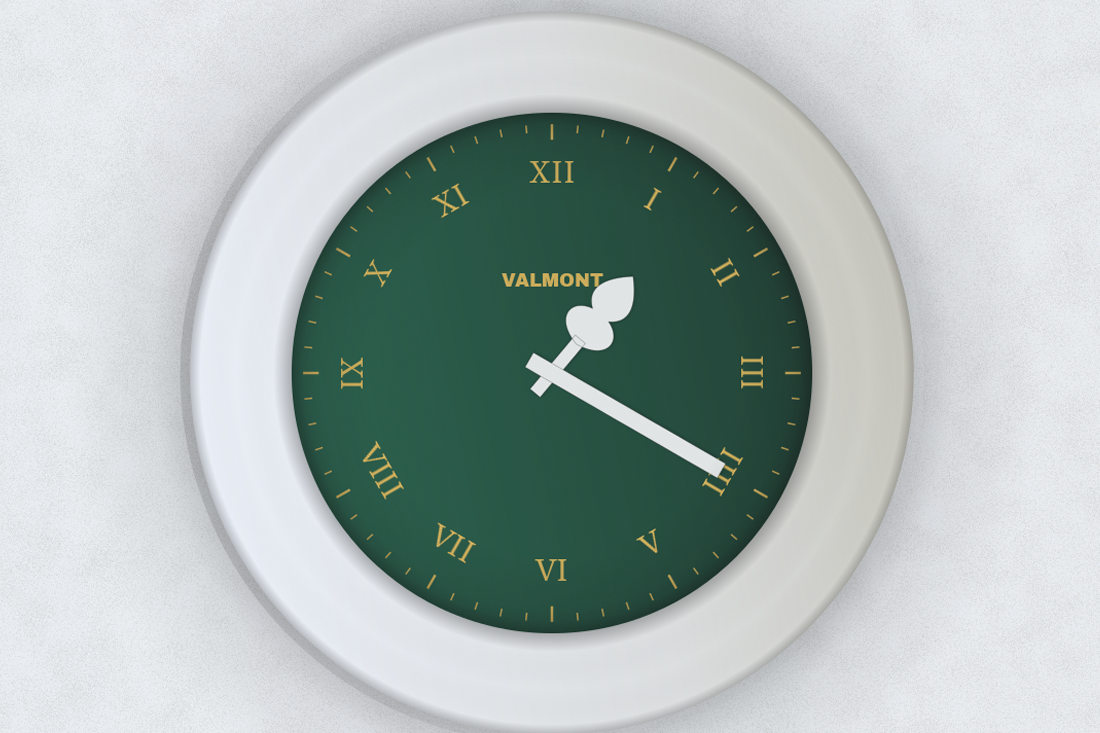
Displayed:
1,20
